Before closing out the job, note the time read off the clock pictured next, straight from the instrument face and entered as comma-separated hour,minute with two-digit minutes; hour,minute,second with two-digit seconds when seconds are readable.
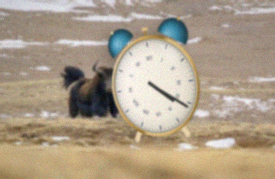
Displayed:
4,21
